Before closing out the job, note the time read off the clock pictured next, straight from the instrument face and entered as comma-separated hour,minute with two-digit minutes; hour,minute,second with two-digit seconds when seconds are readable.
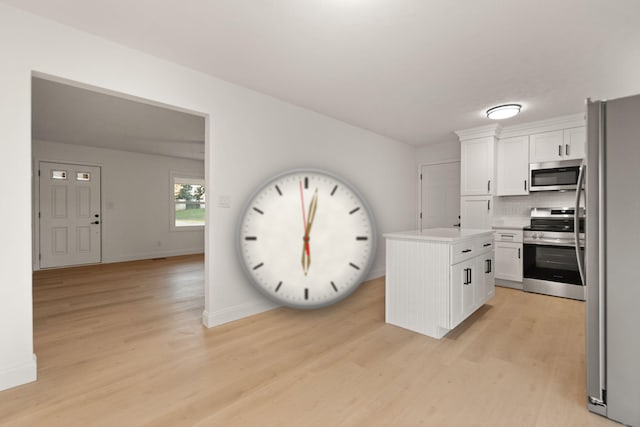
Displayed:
6,01,59
